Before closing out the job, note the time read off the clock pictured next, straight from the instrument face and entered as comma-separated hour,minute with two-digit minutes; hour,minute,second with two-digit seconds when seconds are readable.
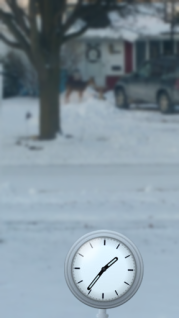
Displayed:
1,36
